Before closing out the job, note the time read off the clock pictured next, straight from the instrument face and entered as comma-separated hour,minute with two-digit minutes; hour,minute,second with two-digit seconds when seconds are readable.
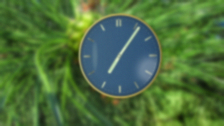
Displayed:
7,06
